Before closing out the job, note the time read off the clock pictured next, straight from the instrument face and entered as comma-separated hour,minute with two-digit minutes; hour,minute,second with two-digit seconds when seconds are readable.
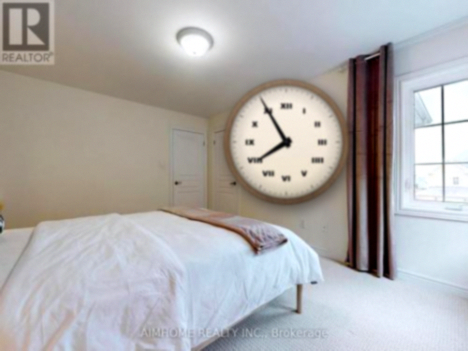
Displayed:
7,55
